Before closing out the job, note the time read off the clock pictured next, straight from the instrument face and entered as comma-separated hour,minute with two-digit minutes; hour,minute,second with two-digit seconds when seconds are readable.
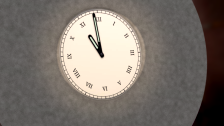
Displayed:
10,59
